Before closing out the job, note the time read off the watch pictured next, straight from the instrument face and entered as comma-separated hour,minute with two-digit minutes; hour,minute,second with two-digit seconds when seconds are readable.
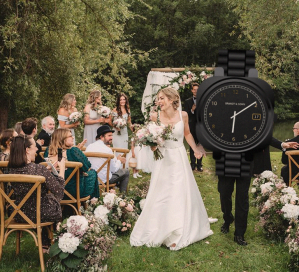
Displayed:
6,09
